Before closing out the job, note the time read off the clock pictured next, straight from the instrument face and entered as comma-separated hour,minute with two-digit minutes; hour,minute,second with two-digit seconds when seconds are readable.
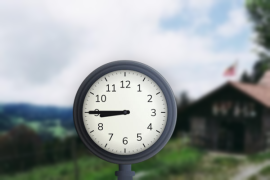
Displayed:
8,45
